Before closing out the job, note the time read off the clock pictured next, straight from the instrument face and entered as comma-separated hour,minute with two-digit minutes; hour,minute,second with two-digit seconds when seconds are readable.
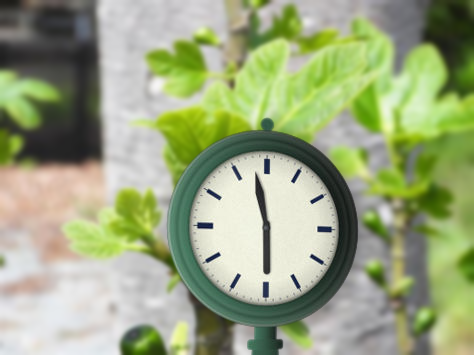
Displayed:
5,58
